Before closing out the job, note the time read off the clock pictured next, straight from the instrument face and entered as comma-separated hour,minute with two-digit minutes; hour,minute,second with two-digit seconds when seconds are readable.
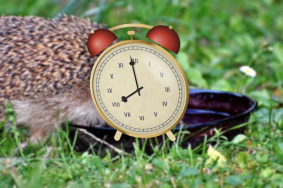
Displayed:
7,59
